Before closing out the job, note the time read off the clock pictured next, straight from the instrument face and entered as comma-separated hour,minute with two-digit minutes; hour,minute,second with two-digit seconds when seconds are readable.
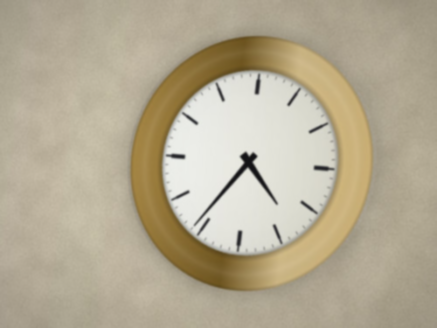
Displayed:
4,36
